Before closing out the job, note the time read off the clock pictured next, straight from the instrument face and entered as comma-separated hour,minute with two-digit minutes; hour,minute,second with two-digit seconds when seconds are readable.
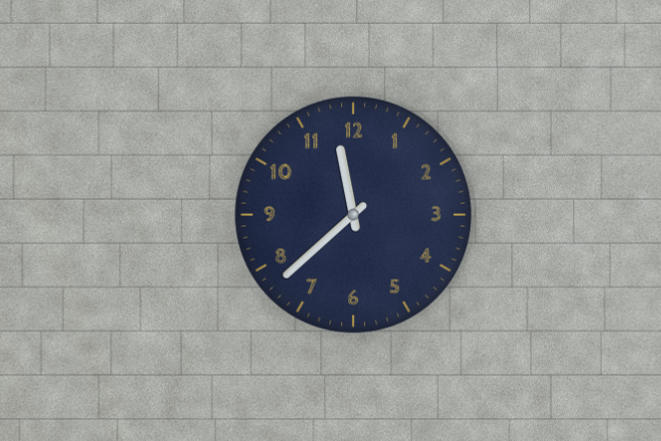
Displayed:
11,38
